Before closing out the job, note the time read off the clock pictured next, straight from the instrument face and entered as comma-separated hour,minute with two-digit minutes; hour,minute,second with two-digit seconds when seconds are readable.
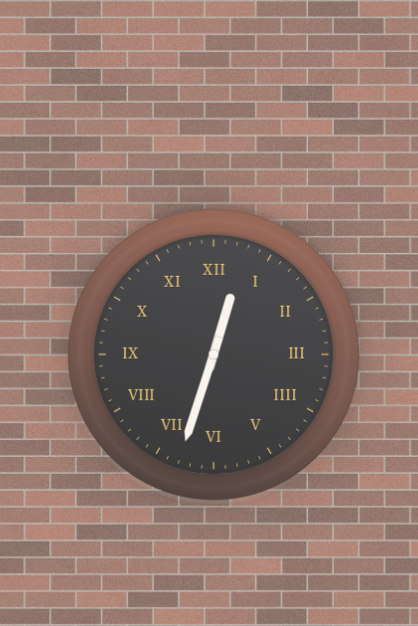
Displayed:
12,33
